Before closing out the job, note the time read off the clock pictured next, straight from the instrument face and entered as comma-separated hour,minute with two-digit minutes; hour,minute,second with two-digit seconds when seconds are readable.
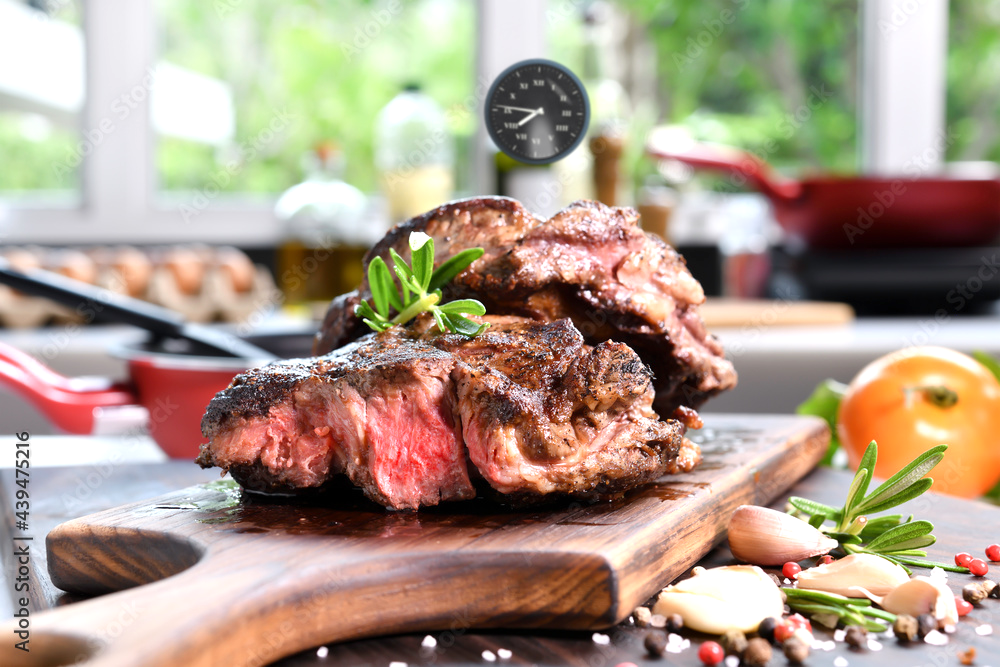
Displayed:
7,46
